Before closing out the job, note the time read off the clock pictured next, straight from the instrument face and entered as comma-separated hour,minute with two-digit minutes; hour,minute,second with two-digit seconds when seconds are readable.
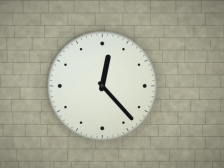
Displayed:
12,23
